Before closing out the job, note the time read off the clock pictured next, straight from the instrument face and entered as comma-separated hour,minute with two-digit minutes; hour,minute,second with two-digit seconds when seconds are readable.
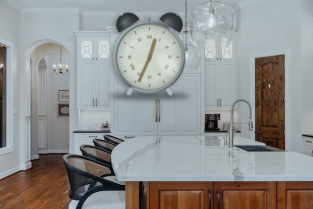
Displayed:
12,34
